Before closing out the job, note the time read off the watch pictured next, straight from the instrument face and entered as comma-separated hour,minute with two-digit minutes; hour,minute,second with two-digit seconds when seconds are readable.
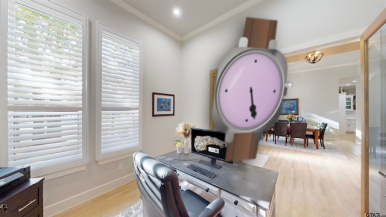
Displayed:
5,27
